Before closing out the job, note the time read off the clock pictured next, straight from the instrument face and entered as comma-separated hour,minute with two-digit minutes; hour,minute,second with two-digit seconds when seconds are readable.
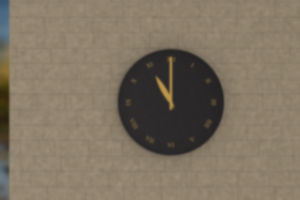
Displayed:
11,00
